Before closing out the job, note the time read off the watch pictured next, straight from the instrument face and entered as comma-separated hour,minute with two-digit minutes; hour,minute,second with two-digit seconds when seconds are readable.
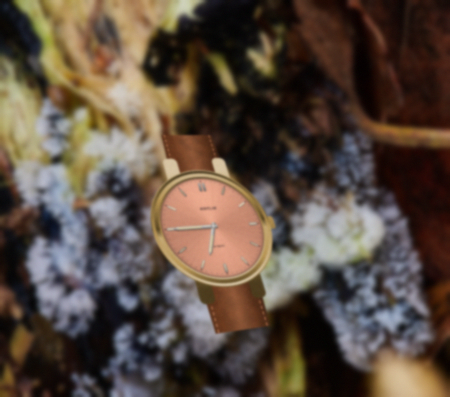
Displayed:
6,45
